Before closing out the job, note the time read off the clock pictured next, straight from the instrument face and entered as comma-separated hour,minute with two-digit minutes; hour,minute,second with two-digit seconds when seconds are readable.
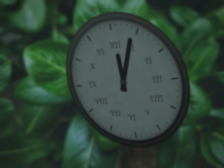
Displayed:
12,04
